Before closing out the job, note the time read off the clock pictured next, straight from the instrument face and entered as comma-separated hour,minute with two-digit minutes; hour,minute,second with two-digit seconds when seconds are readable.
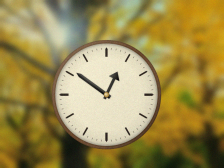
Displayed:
12,51
